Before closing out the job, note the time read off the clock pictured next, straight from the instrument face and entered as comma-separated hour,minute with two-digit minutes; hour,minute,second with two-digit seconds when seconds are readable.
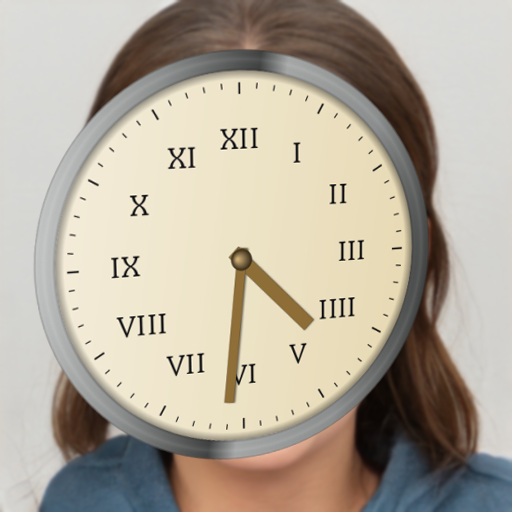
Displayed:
4,31
